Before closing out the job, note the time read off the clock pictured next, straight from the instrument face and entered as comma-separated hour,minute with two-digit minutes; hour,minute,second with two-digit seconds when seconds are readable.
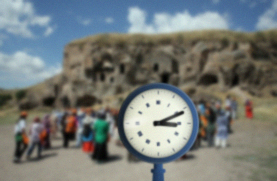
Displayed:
3,11
